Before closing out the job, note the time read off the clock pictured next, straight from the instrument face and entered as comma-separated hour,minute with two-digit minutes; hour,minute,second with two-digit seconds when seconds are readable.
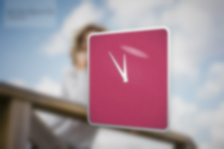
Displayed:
11,54
